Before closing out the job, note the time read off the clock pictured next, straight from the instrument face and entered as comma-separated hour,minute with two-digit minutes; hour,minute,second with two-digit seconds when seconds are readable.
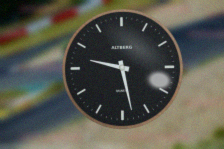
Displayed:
9,28
